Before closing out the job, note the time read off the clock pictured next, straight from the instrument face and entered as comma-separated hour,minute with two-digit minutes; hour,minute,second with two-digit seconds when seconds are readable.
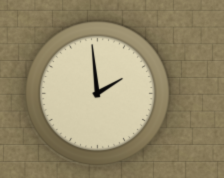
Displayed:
1,59
